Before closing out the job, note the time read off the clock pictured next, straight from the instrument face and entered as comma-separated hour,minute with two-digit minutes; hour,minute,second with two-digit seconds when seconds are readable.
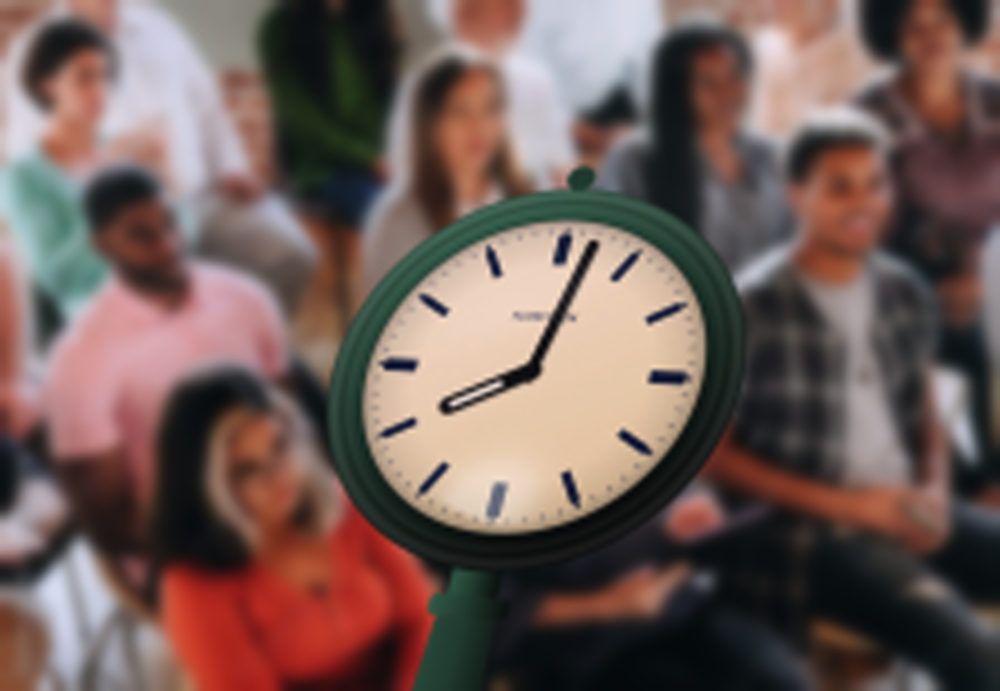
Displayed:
8,02
